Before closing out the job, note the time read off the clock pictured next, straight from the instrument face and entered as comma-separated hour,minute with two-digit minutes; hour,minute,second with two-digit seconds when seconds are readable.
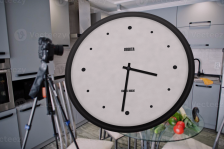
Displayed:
3,31
